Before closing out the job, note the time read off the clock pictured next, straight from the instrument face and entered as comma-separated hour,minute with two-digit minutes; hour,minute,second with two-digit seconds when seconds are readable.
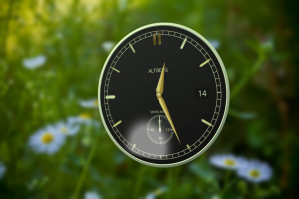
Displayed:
12,26
